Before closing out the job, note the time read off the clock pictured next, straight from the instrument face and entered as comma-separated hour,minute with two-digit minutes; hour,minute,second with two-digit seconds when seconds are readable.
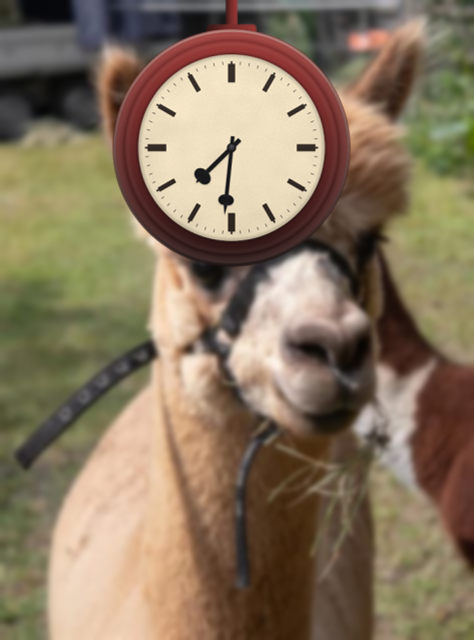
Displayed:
7,31
